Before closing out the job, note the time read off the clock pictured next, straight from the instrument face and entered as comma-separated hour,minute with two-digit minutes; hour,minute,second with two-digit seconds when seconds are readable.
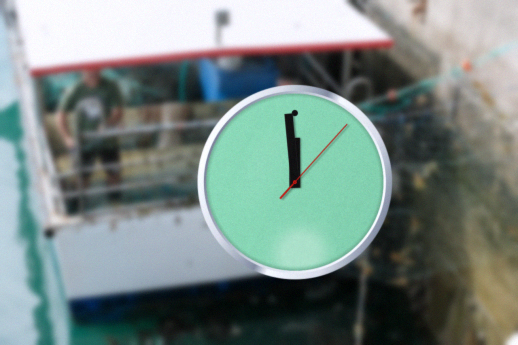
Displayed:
11,59,07
